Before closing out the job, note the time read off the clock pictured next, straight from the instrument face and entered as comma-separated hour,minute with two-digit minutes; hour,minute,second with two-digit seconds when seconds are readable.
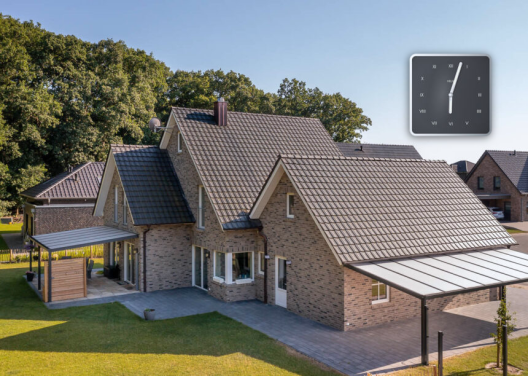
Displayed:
6,03
